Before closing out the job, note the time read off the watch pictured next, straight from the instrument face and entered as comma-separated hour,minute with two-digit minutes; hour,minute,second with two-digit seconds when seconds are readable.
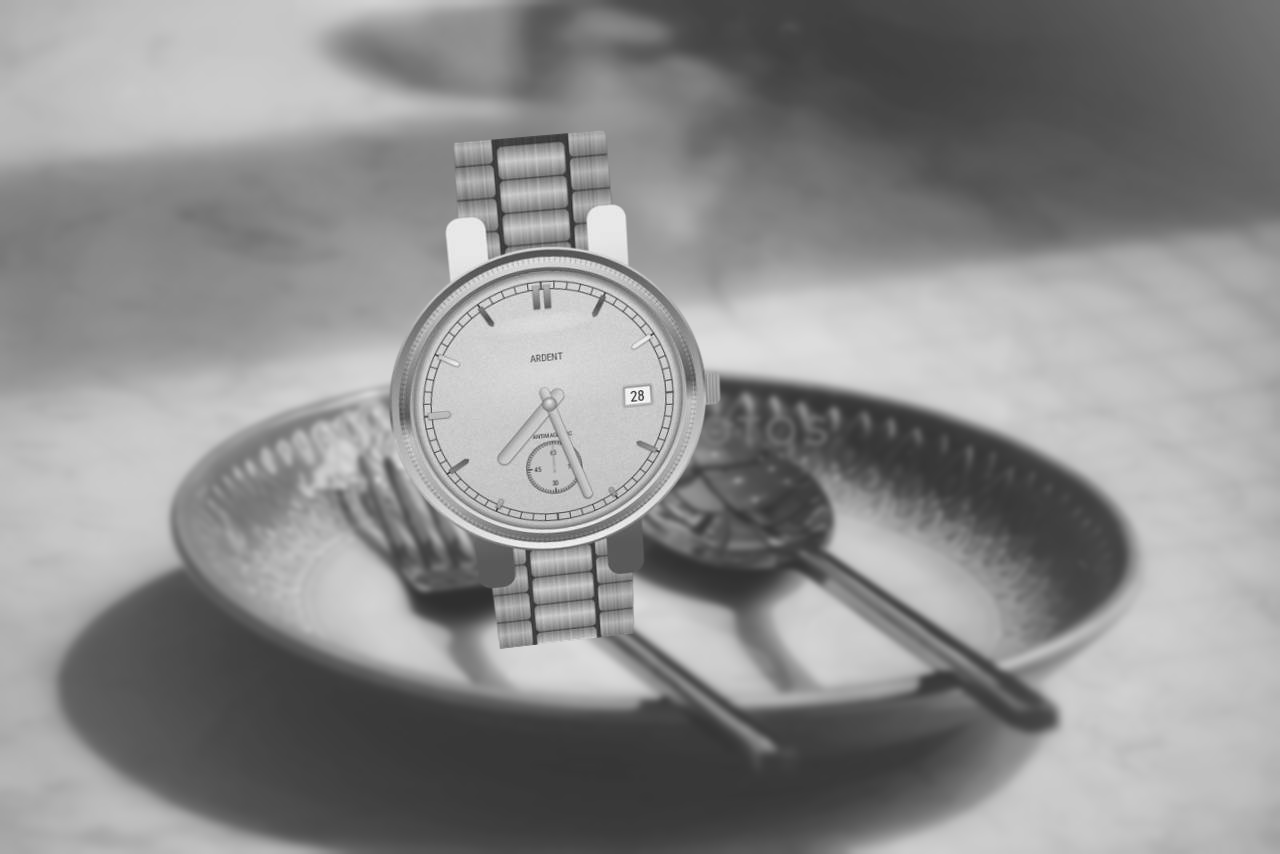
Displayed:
7,27
